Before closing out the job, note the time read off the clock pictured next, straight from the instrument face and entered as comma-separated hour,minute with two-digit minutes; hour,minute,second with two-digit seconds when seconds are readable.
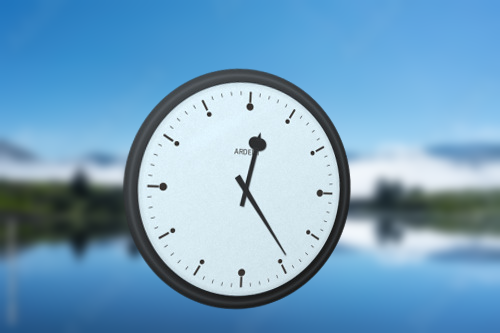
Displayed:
12,24
